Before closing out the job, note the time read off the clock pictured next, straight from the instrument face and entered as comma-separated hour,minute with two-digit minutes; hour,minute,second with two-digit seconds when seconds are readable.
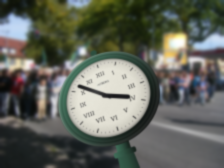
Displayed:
3,52
